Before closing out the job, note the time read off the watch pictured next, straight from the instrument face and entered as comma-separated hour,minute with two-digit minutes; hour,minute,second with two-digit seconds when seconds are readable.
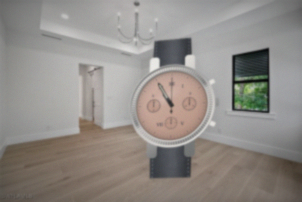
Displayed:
10,55
